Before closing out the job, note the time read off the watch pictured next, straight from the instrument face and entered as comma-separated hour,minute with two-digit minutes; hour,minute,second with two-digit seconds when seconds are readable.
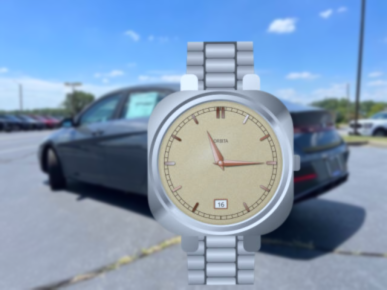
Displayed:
11,15
